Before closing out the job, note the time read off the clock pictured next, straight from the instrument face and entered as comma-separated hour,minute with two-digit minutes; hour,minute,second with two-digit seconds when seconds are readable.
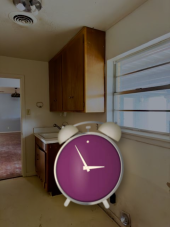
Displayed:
2,55
